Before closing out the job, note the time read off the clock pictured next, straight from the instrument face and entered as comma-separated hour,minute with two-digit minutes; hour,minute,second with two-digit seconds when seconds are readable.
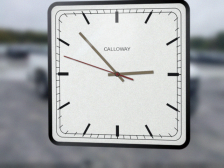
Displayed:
2,52,48
